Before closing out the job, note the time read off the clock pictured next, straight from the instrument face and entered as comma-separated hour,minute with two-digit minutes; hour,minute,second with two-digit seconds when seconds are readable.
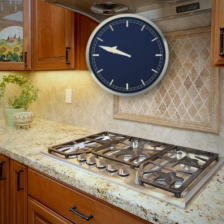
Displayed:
9,48
